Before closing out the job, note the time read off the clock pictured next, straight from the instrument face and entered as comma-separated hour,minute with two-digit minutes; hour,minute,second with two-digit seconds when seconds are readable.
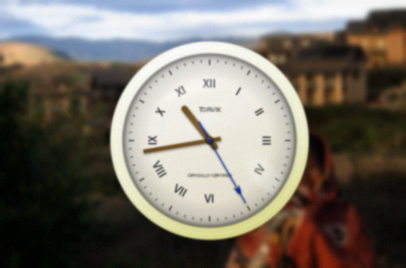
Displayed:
10,43,25
